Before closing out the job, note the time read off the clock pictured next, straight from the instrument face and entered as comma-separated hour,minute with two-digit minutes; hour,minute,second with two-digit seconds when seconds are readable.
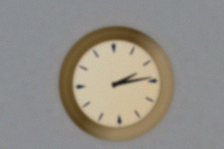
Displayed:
2,14
